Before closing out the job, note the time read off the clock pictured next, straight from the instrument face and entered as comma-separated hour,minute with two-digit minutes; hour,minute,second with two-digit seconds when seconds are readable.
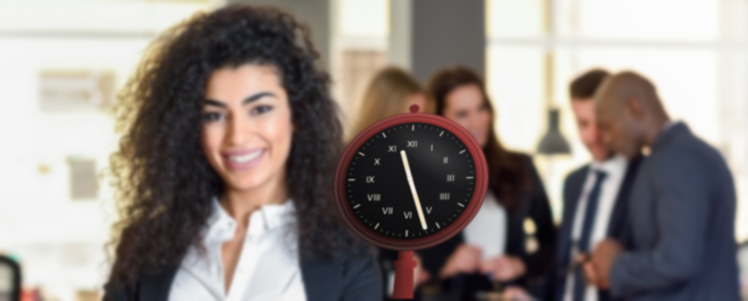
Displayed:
11,27
